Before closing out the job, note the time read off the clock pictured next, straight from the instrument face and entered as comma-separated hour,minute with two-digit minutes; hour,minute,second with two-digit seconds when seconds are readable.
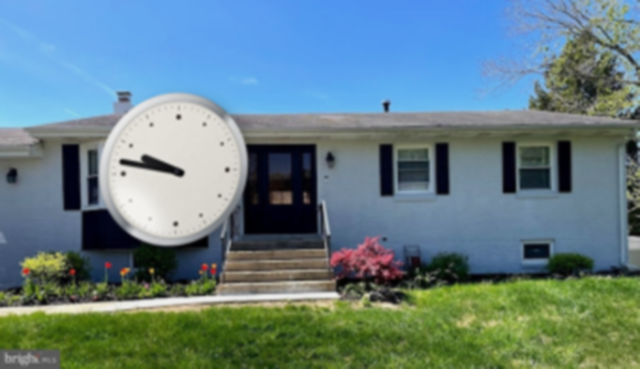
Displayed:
9,47
